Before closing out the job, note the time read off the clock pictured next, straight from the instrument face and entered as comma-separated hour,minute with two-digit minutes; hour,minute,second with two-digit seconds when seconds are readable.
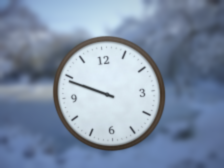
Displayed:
9,49
